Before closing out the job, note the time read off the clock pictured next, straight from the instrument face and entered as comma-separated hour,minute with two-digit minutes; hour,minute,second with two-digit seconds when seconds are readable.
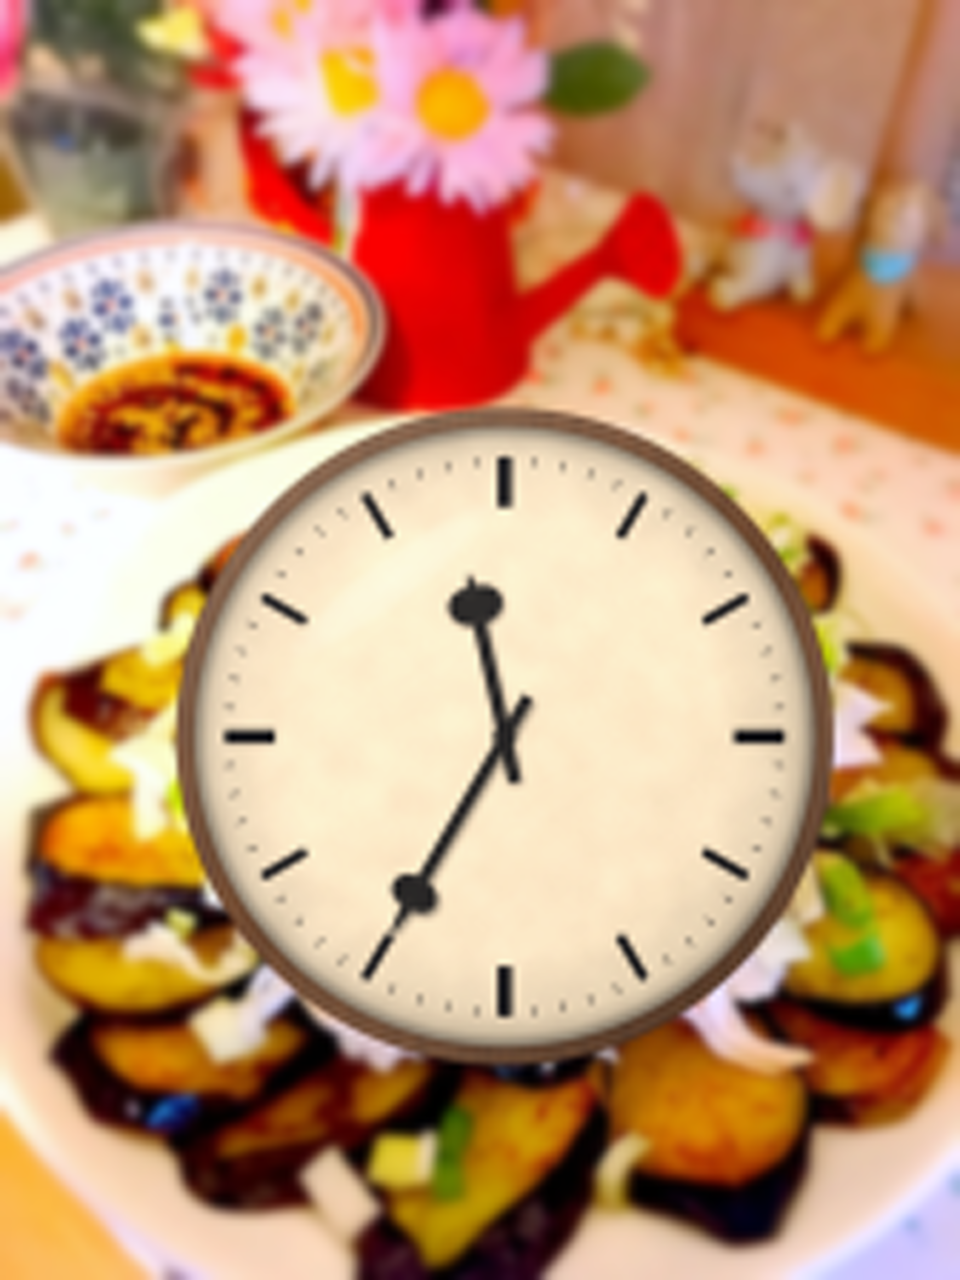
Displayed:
11,35
